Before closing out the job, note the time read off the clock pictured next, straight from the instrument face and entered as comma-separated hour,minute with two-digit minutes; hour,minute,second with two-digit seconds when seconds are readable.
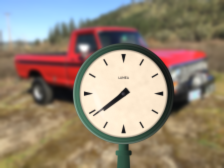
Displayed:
7,39
